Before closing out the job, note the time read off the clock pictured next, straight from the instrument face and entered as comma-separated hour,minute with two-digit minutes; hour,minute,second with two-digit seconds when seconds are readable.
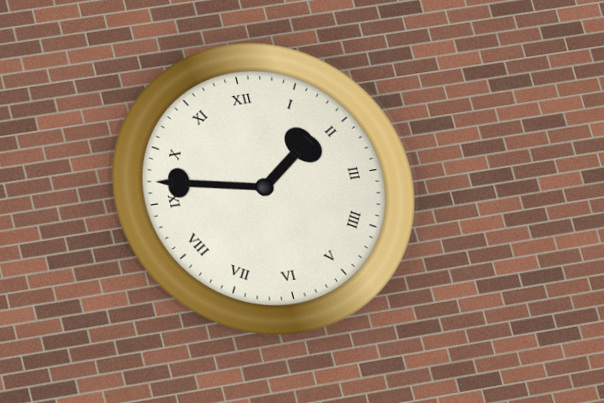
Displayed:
1,47
